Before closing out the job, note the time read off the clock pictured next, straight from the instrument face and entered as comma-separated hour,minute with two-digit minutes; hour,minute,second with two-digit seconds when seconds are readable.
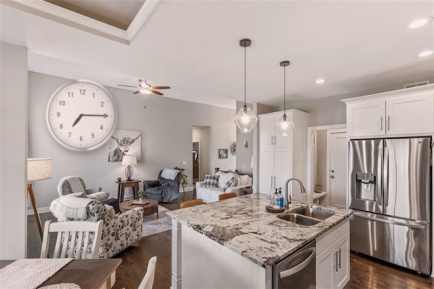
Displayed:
7,15
